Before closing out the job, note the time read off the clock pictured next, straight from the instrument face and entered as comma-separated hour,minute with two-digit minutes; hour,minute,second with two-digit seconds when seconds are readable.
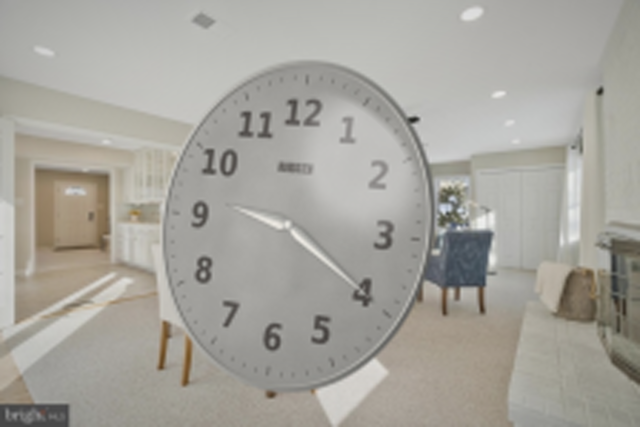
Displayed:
9,20
